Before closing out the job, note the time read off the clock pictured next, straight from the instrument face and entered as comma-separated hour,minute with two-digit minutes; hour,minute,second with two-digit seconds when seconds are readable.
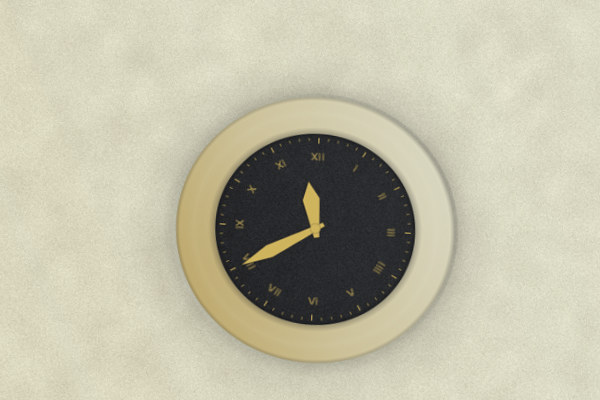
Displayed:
11,40
